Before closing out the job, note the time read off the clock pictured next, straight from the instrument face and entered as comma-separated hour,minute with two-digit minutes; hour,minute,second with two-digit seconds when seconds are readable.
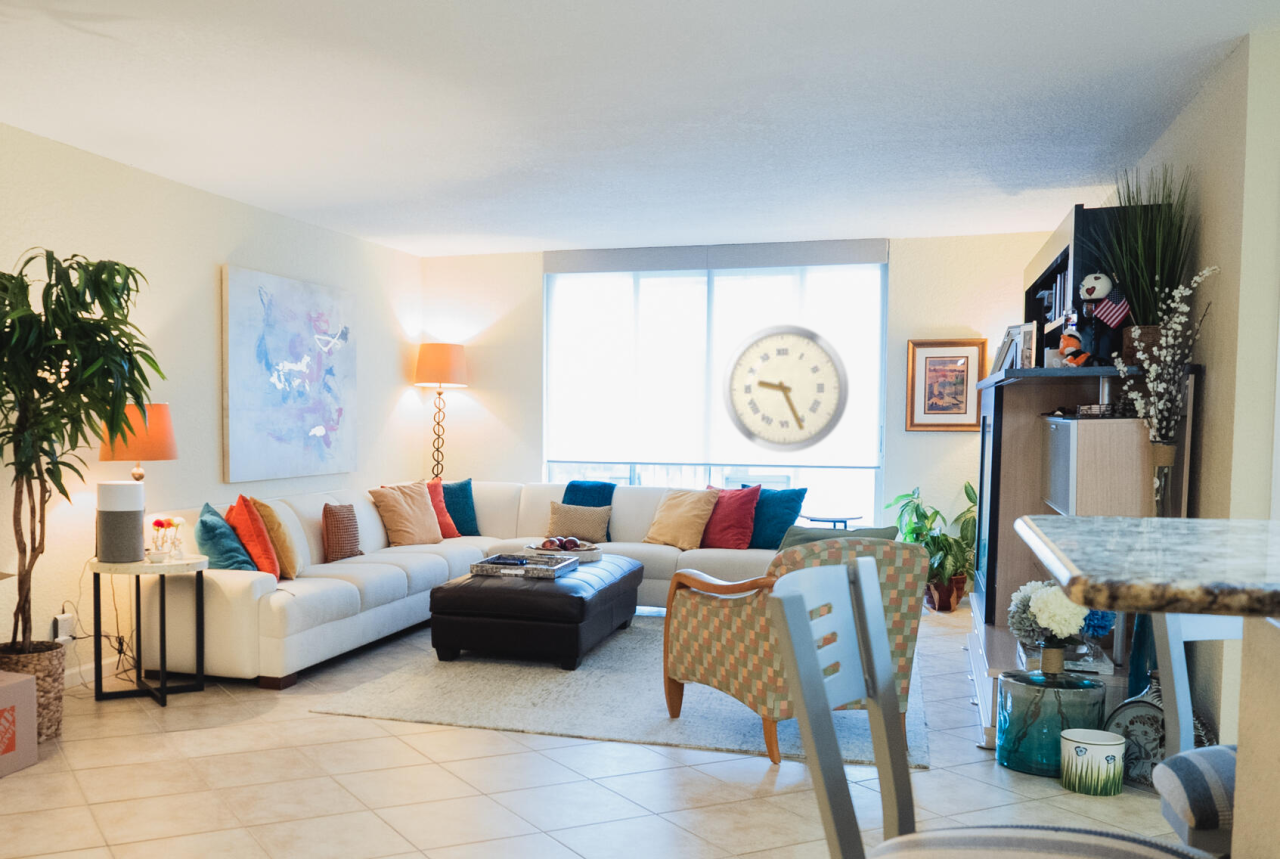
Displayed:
9,26
